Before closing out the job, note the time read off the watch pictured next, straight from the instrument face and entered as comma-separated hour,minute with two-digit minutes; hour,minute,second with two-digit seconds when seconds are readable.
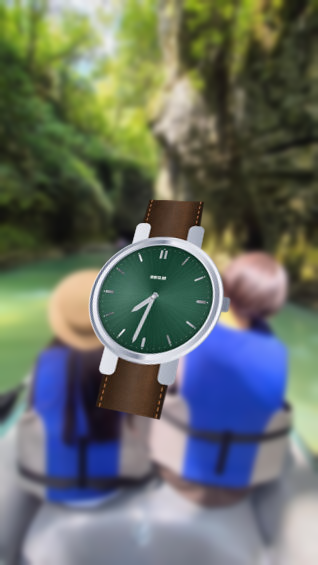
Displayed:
7,32
